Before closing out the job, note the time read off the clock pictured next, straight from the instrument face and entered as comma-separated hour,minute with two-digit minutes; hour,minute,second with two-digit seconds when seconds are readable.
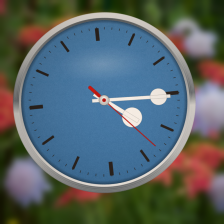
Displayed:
4,15,23
